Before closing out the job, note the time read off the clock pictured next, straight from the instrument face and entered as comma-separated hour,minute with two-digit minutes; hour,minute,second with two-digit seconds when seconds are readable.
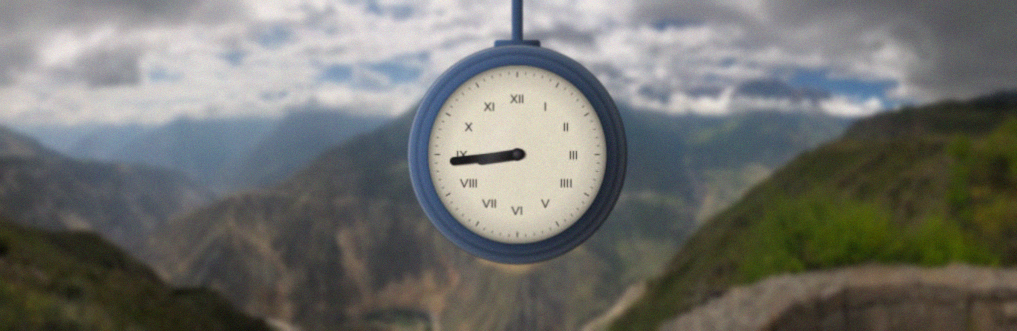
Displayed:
8,44
